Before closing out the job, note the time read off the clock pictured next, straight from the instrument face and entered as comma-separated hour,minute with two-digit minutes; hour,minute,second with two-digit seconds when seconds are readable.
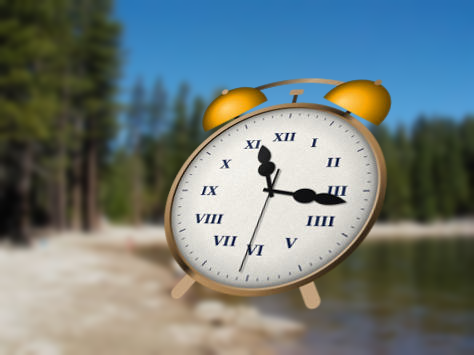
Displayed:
11,16,31
